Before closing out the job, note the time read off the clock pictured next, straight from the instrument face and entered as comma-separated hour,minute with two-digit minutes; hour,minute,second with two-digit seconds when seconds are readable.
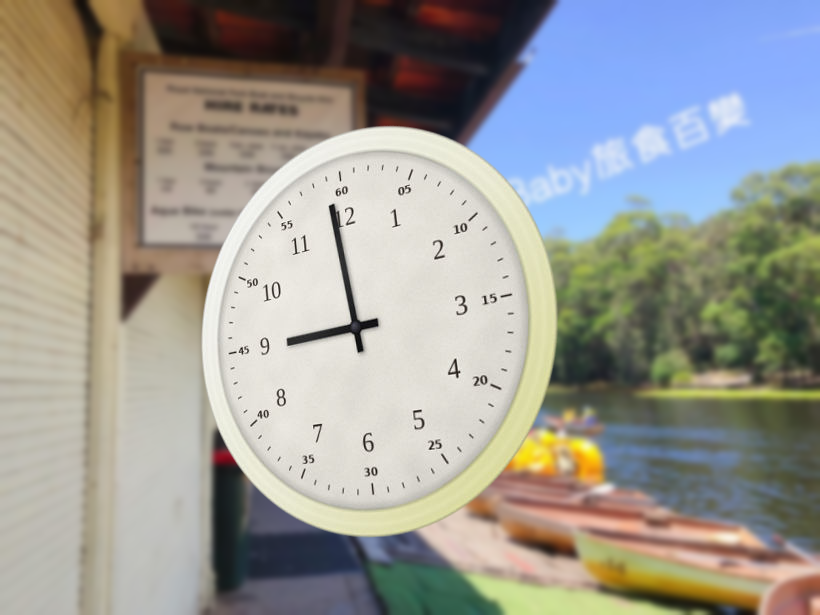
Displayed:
8,59
